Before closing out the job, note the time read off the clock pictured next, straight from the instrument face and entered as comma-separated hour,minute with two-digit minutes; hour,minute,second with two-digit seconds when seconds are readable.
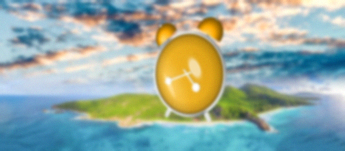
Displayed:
4,42
